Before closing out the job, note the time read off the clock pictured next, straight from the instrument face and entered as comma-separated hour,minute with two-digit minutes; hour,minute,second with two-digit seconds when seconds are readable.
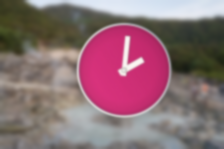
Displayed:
2,01
